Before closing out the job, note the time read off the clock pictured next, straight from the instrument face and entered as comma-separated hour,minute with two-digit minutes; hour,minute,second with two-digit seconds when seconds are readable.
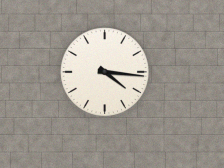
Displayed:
4,16
